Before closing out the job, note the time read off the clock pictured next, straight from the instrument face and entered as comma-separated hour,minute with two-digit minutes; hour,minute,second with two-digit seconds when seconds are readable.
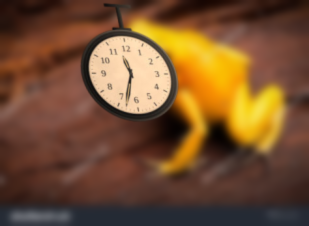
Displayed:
11,33
